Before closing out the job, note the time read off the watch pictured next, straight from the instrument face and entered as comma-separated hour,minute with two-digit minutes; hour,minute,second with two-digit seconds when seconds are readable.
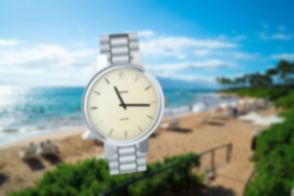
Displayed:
11,16
